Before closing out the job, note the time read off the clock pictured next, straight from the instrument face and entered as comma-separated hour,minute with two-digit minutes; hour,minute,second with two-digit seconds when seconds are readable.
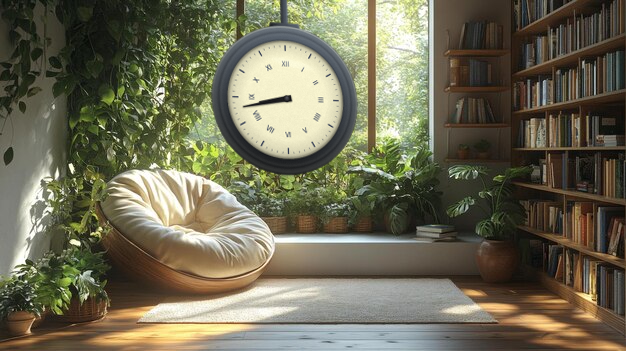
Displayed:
8,43
